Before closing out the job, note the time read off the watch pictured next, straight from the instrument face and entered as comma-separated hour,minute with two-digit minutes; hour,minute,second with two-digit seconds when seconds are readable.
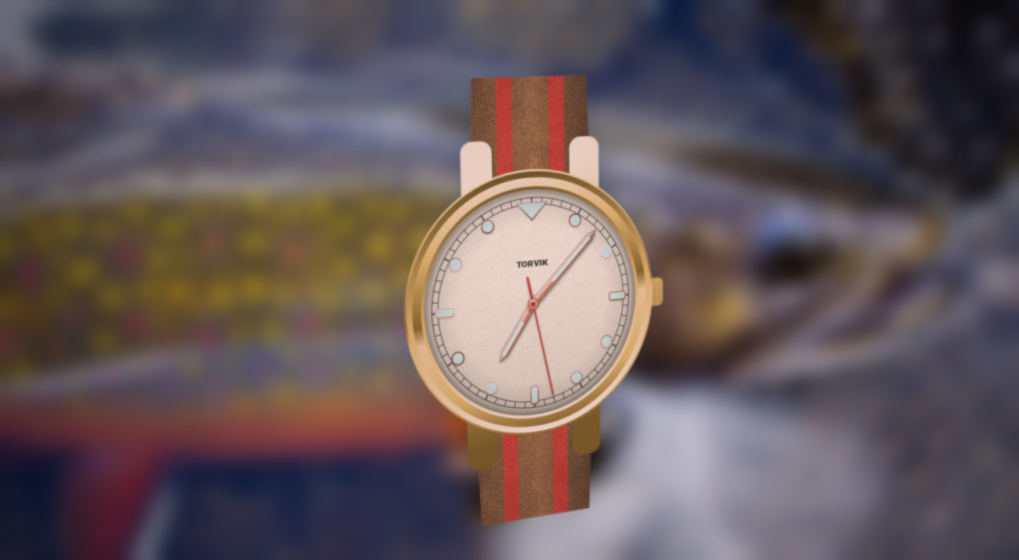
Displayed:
7,07,28
